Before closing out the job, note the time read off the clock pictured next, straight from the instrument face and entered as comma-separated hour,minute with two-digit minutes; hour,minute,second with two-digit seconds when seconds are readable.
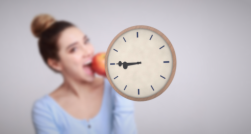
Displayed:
8,45
